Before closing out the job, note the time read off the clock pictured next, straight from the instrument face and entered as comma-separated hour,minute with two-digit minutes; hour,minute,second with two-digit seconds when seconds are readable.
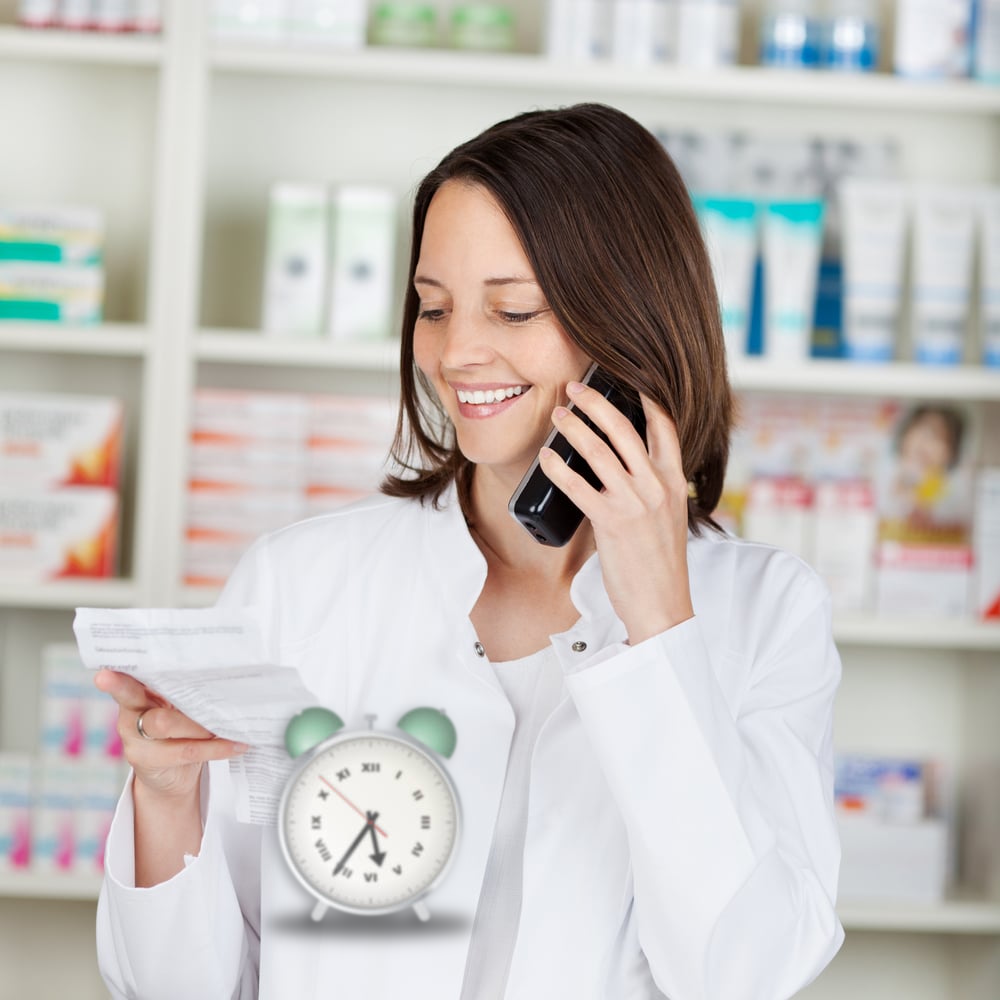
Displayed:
5,35,52
